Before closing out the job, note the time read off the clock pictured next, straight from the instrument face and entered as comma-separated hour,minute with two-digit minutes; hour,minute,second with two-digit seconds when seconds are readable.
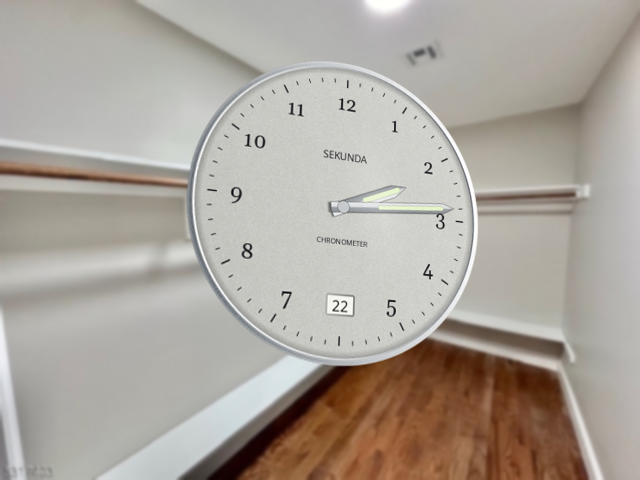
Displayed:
2,14
